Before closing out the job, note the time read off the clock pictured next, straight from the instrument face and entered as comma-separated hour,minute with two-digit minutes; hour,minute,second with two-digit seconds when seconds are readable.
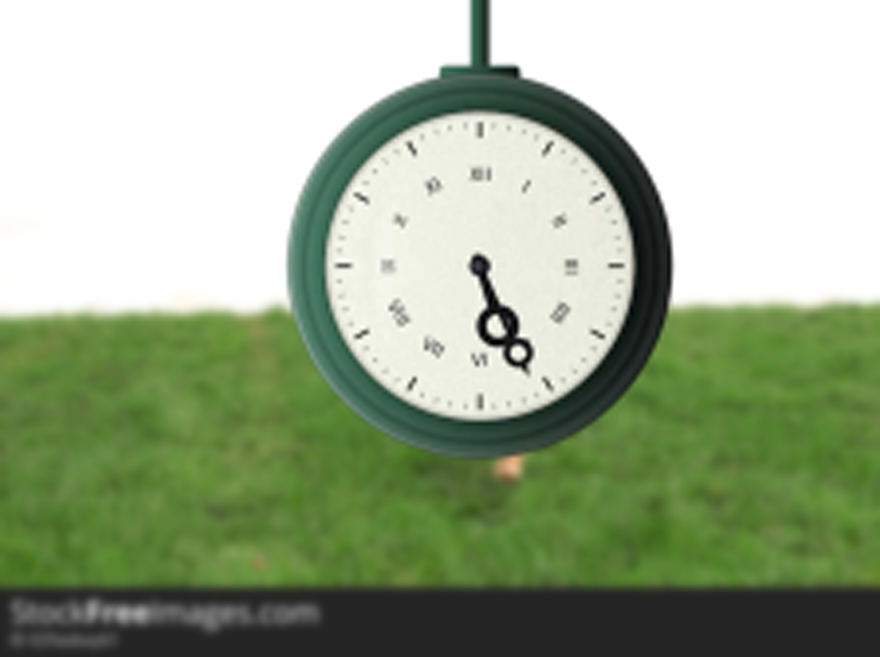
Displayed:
5,26
